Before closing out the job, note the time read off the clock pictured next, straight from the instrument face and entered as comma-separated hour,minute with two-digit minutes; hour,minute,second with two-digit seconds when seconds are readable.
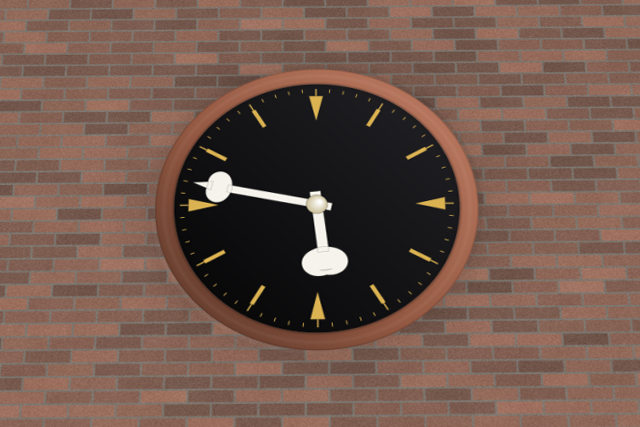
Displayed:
5,47
